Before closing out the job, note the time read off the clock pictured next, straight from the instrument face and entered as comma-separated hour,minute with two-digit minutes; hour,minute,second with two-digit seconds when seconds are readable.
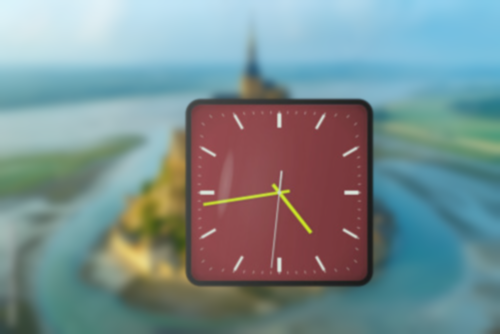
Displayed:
4,43,31
